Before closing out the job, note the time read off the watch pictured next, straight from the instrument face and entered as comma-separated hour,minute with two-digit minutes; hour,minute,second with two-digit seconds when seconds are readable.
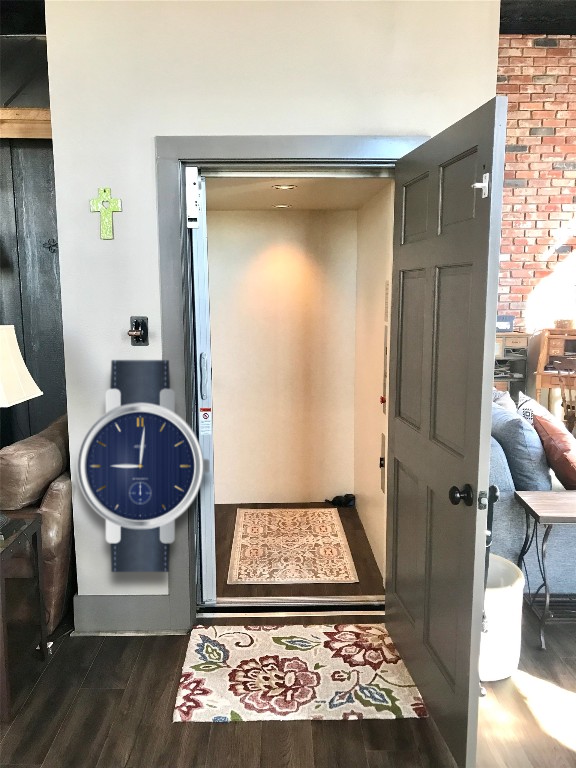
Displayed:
9,01
